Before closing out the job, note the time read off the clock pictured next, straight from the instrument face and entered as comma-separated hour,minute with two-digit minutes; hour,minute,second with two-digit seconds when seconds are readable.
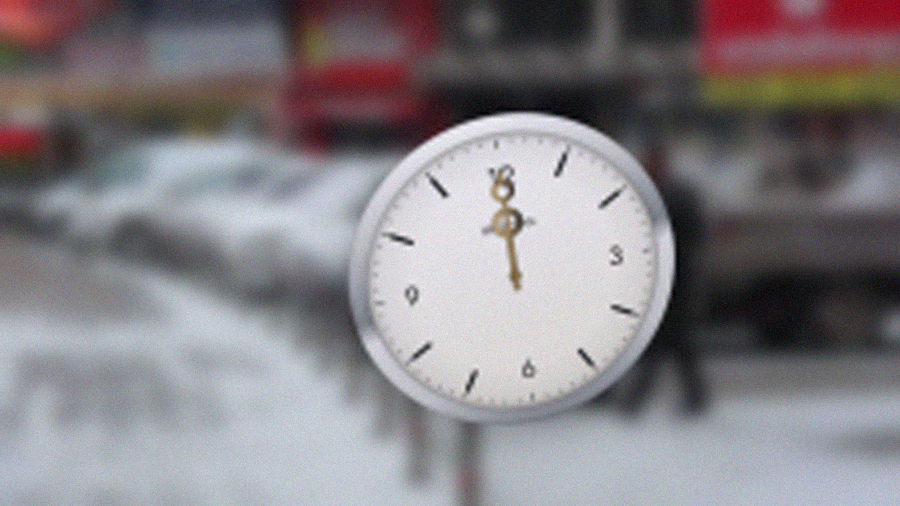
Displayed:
12,00
